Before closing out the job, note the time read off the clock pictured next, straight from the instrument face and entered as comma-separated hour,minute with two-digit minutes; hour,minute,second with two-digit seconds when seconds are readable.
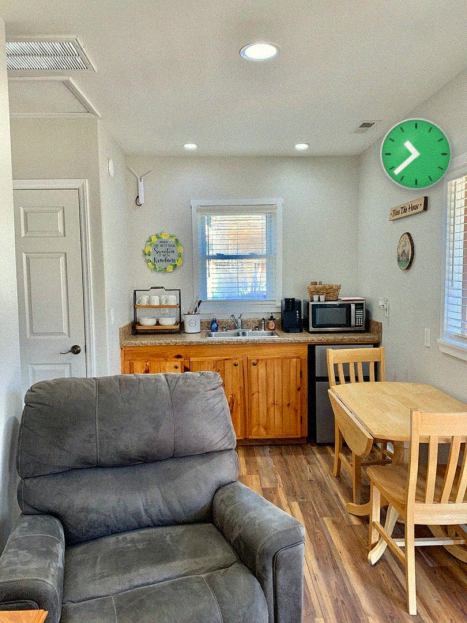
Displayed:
10,38
